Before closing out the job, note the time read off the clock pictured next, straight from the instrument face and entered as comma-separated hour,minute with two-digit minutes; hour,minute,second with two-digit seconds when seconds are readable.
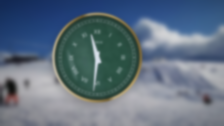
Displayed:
11,31
